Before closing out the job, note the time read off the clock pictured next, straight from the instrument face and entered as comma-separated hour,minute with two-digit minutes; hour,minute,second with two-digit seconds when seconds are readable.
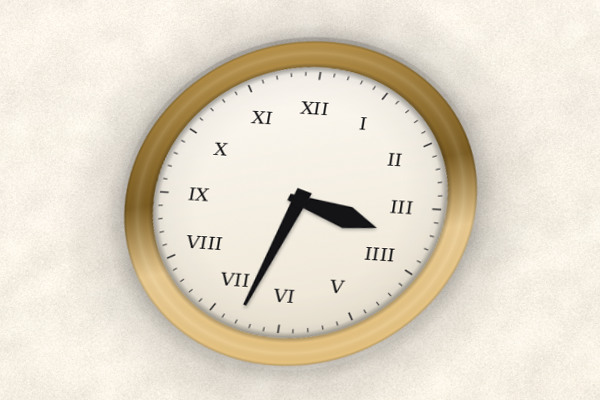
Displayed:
3,33
